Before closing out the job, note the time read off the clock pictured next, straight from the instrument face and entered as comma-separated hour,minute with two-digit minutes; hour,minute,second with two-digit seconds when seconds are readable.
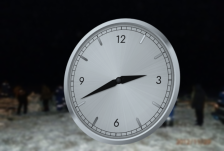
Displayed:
2,41
